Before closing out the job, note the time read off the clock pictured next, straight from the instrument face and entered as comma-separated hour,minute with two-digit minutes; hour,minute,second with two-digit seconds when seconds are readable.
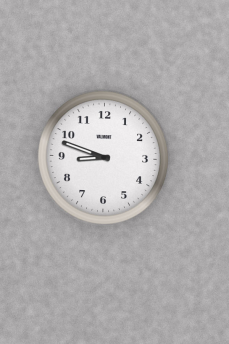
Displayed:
8,48
